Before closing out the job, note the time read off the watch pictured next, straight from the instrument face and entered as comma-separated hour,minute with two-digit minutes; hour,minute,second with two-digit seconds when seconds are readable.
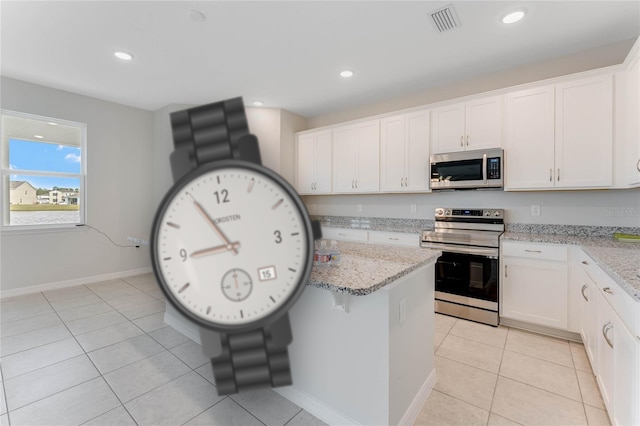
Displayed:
8,55
